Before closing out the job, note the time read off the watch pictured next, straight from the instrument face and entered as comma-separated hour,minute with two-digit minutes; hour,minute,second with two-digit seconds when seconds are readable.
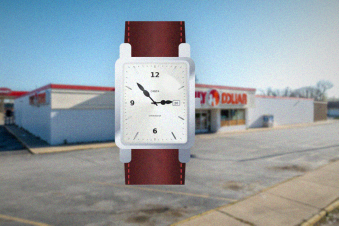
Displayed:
2,53
